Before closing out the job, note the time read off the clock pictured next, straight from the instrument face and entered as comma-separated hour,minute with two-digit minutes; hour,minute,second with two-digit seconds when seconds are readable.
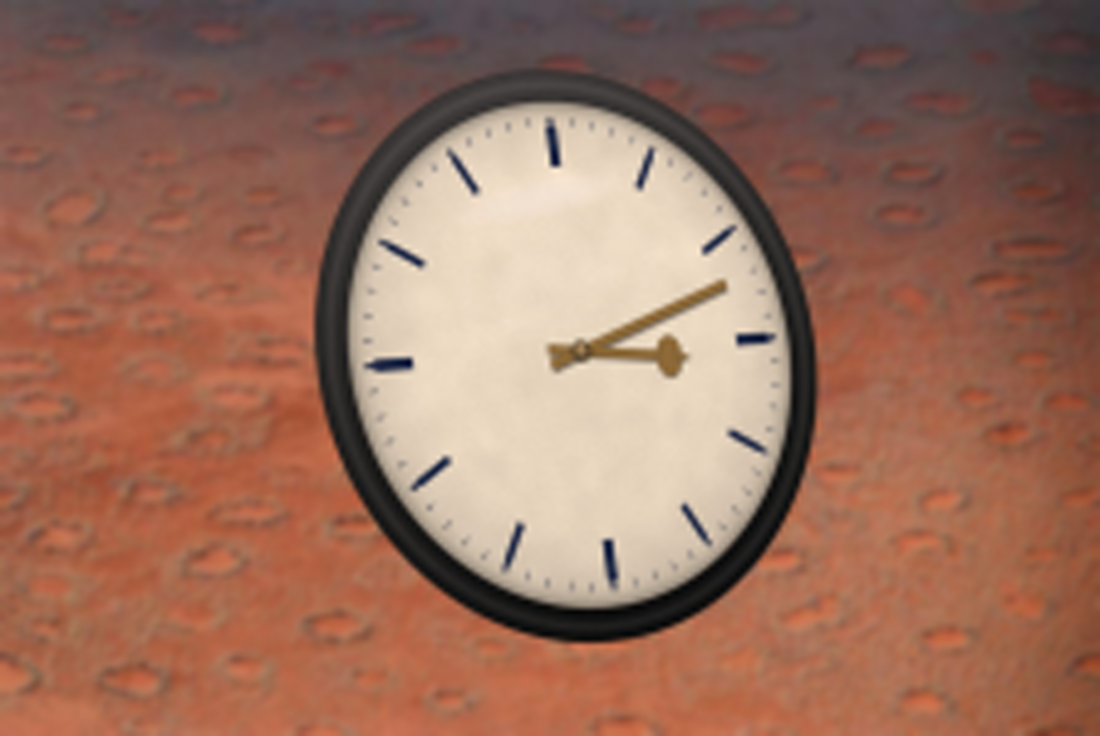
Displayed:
3,12
